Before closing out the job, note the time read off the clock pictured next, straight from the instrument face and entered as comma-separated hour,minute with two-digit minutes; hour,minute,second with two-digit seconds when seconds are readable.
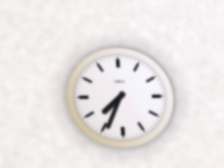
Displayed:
7,34
